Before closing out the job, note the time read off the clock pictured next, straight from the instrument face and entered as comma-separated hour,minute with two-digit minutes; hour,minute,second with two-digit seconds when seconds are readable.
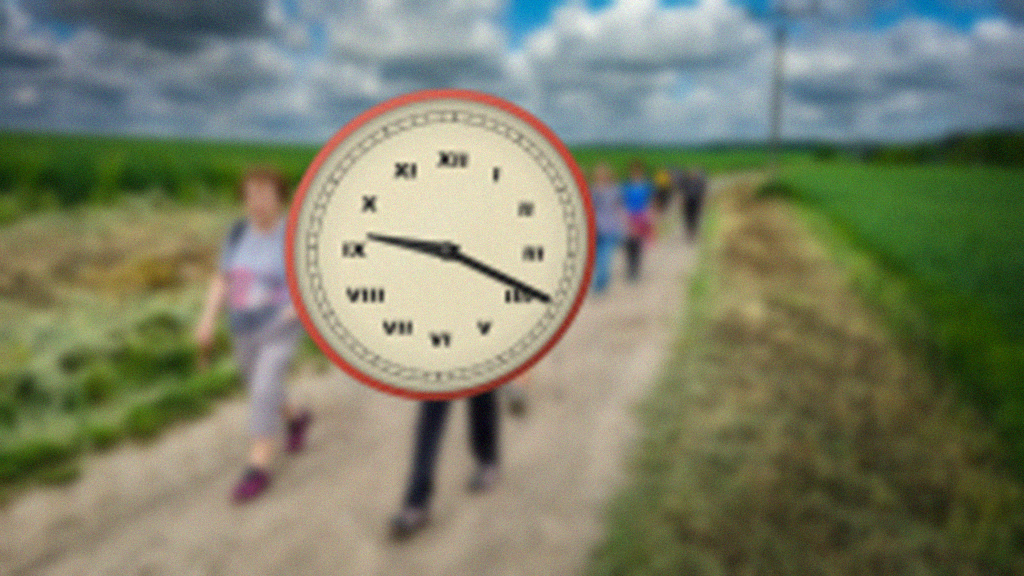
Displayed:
9,19
